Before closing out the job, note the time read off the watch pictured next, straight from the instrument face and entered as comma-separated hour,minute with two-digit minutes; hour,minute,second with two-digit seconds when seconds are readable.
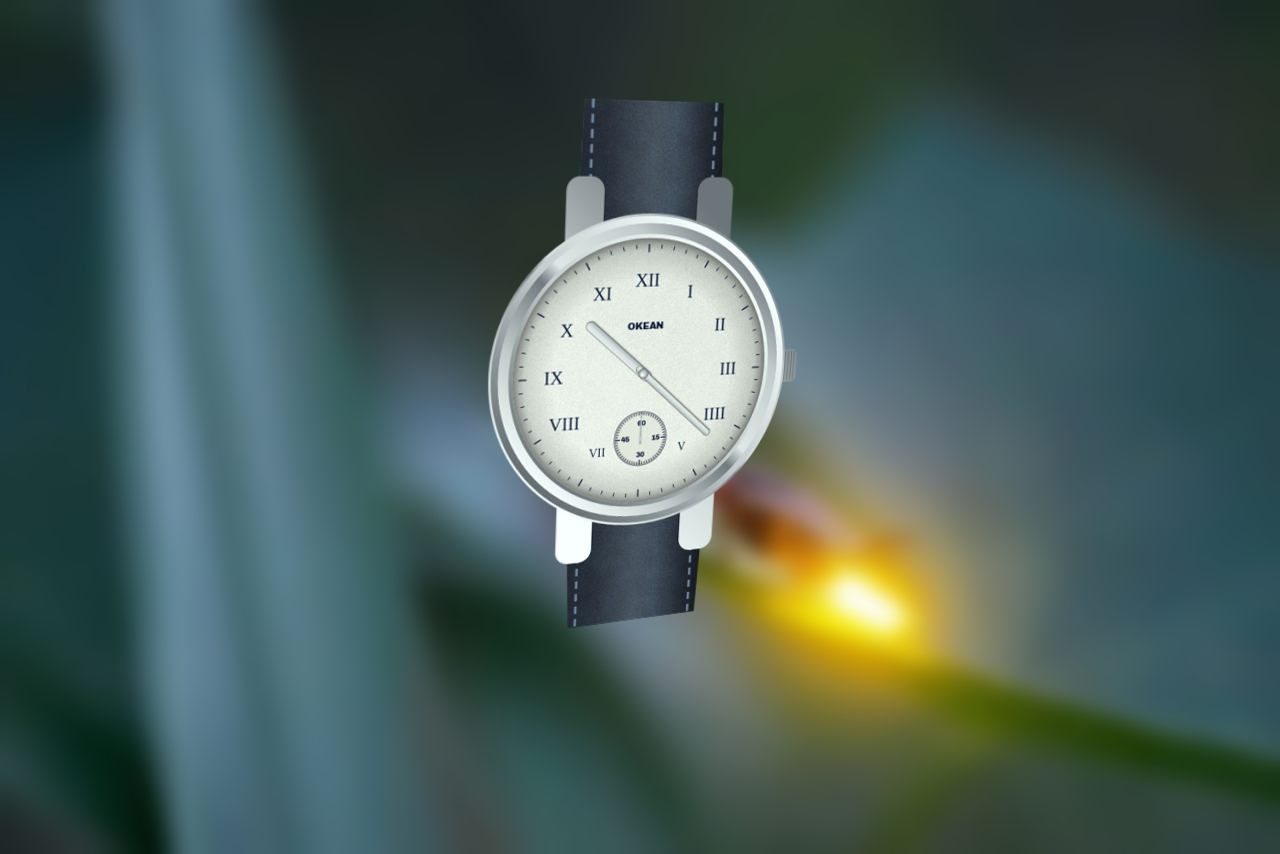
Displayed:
10,22
